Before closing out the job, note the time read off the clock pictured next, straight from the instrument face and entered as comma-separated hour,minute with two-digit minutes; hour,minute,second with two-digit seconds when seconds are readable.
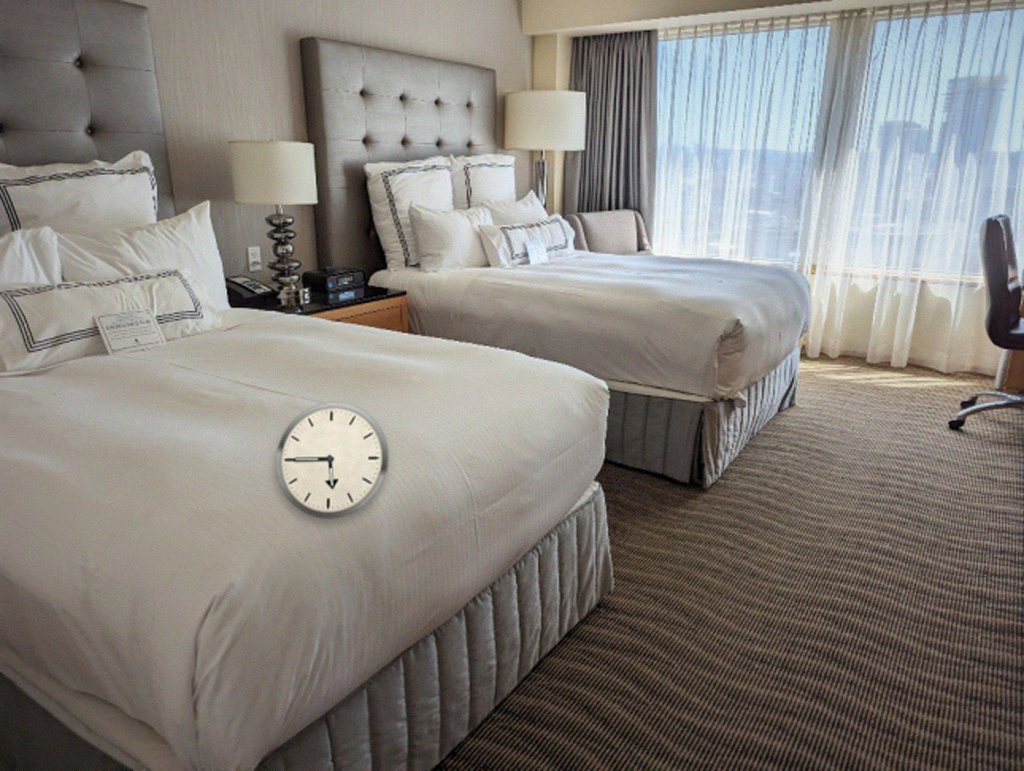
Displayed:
5,45
